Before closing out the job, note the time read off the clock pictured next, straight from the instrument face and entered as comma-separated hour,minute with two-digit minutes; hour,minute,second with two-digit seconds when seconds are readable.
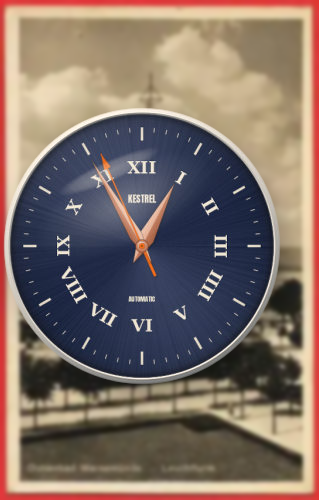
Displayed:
12,54,56
